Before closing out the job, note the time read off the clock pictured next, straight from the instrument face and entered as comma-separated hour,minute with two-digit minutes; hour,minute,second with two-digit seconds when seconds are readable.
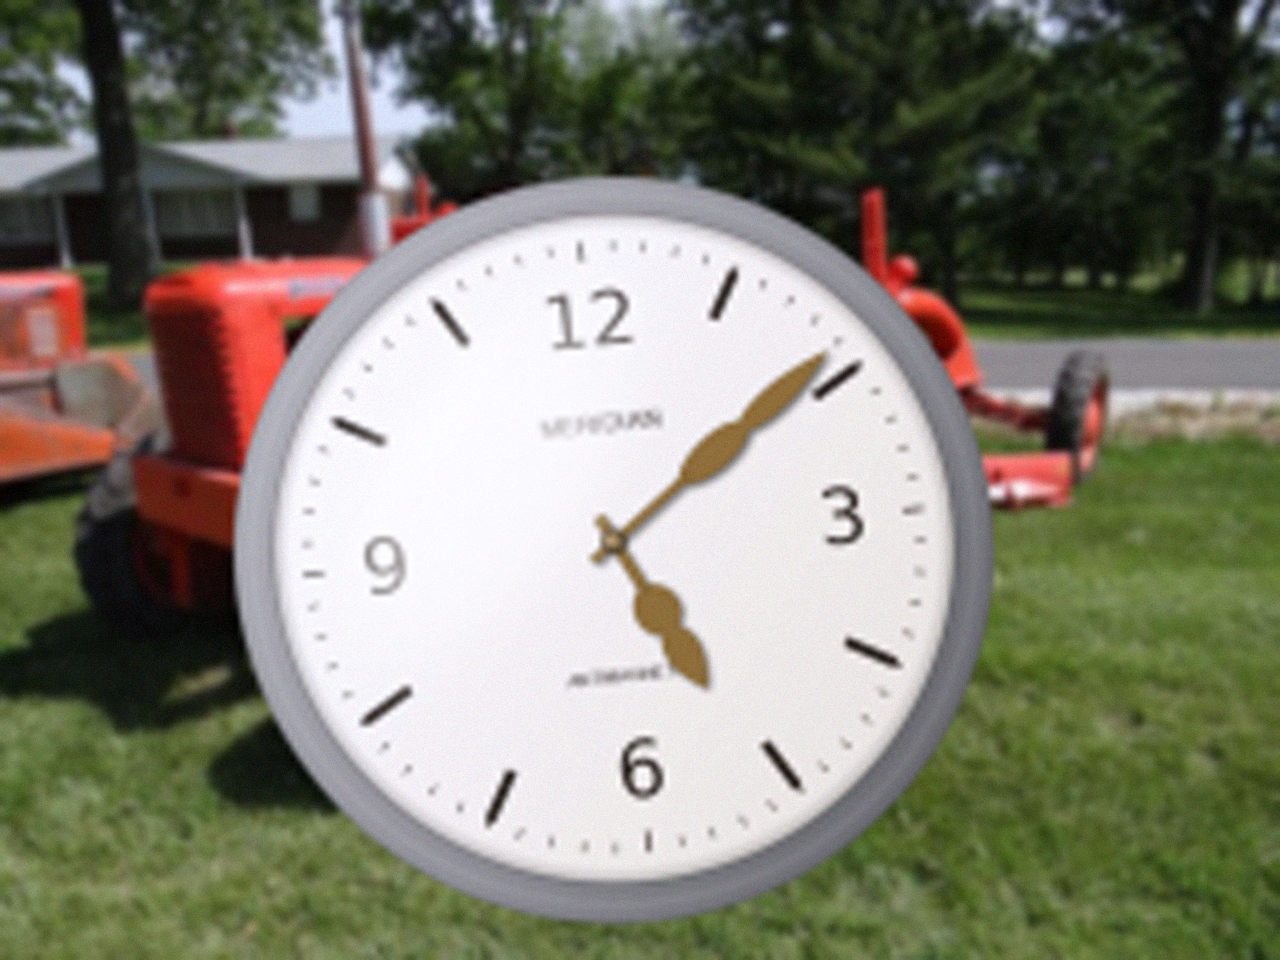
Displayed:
5,09
